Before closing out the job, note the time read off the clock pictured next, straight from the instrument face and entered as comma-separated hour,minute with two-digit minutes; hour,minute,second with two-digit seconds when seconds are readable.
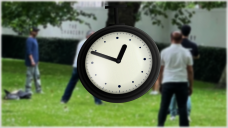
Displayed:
12,49
